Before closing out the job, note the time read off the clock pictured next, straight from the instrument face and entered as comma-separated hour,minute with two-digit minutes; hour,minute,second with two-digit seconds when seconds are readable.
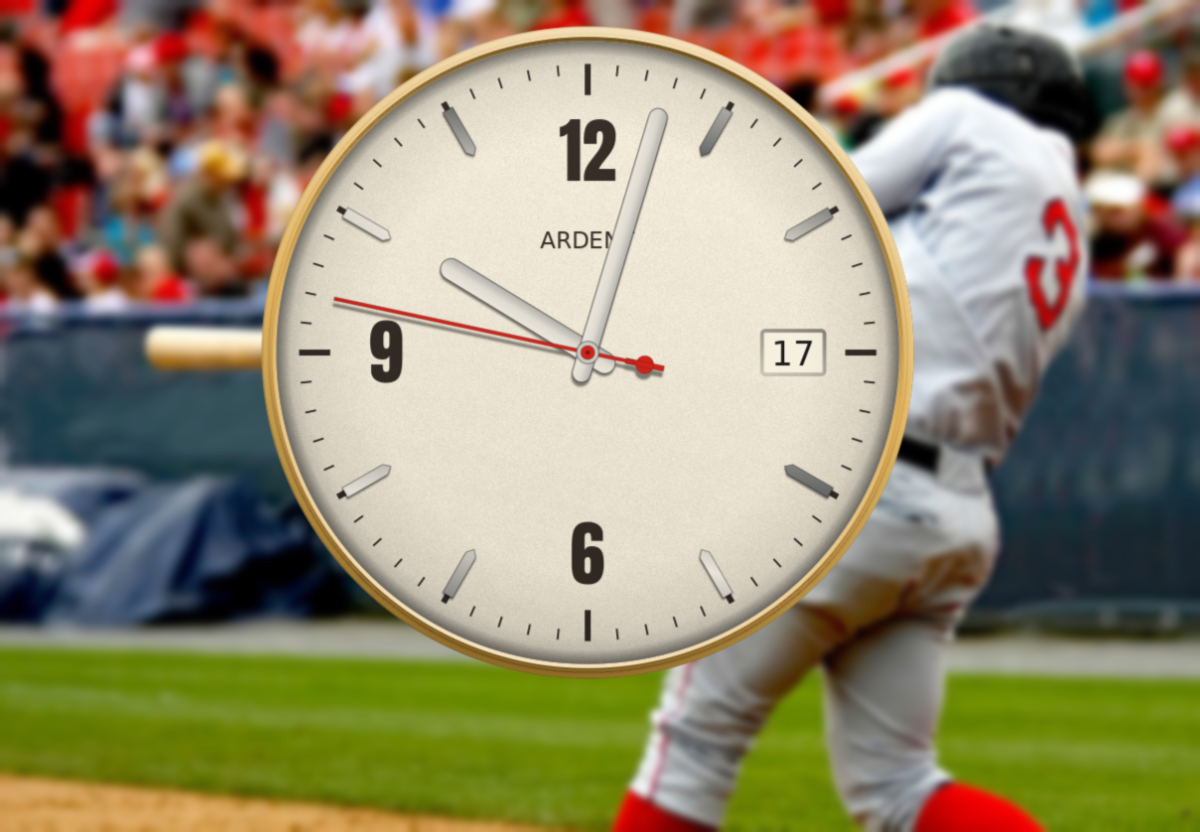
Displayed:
10,02,47
